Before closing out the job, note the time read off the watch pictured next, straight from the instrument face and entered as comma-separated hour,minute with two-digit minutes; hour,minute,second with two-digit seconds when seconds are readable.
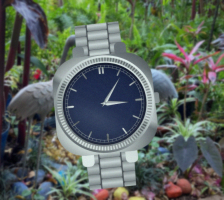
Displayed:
3,06
